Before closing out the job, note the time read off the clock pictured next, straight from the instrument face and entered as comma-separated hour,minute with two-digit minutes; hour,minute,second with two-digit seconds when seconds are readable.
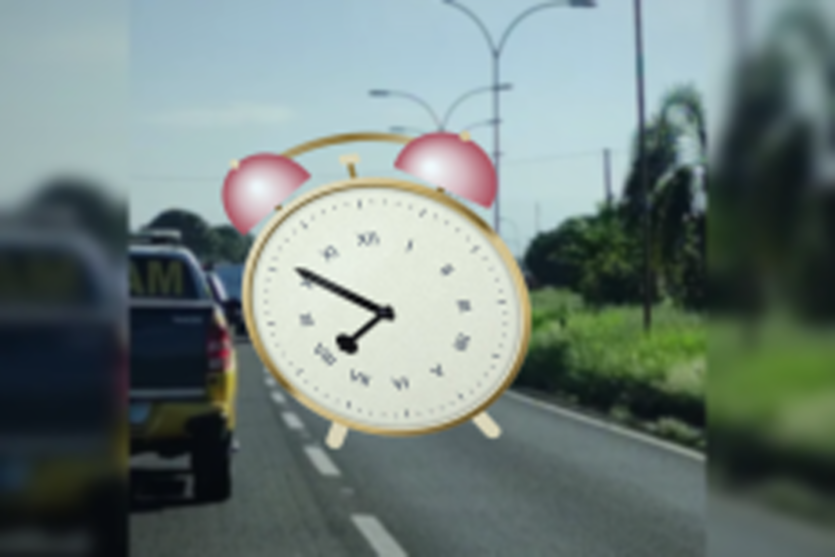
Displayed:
7,51
